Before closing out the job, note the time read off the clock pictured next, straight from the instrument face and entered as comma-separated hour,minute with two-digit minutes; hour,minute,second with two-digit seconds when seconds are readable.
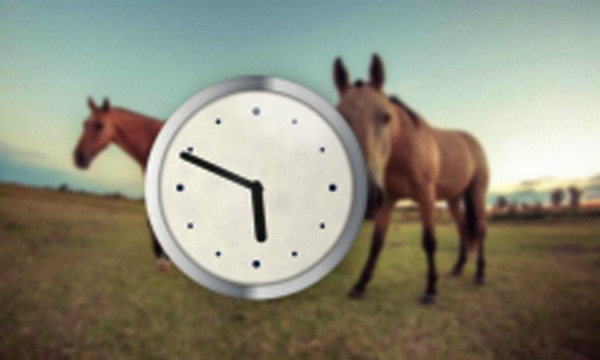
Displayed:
5,49
